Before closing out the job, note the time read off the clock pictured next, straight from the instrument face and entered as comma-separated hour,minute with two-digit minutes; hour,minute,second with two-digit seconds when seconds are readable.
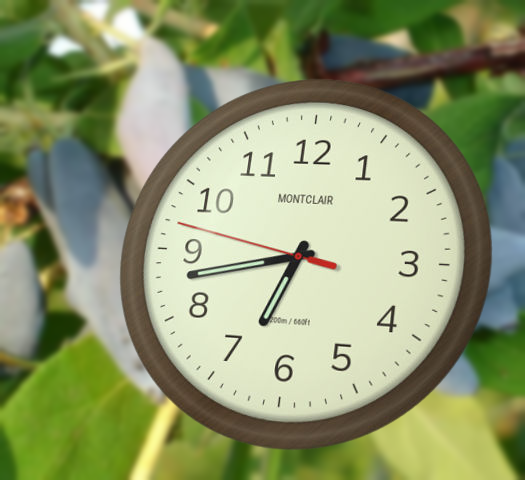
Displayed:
6,42,47
